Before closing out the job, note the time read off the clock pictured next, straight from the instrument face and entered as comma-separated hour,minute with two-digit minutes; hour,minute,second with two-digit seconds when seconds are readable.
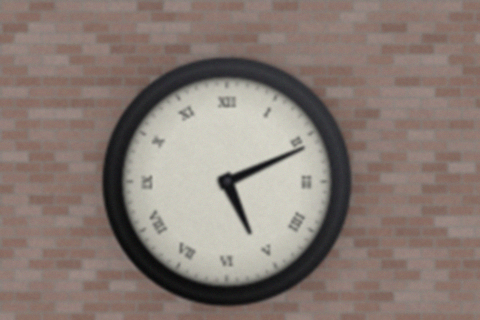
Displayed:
5,11
